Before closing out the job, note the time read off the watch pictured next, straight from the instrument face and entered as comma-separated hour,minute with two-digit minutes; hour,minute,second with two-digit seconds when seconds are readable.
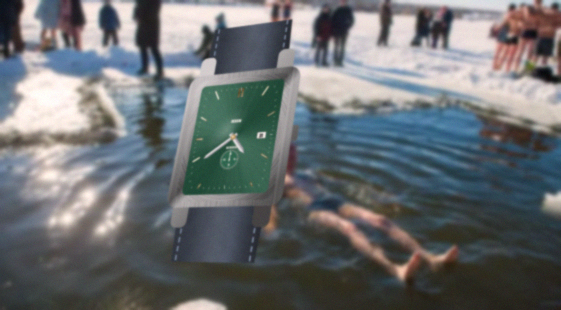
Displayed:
4,39
